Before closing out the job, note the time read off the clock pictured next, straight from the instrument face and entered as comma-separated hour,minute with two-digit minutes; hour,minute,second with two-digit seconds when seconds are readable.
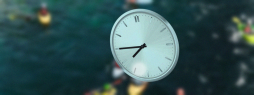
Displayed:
7,45
